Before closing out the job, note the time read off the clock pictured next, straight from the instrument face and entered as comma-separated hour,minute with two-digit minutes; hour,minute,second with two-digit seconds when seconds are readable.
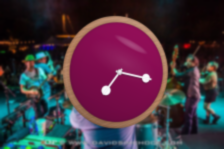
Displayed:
7,17
